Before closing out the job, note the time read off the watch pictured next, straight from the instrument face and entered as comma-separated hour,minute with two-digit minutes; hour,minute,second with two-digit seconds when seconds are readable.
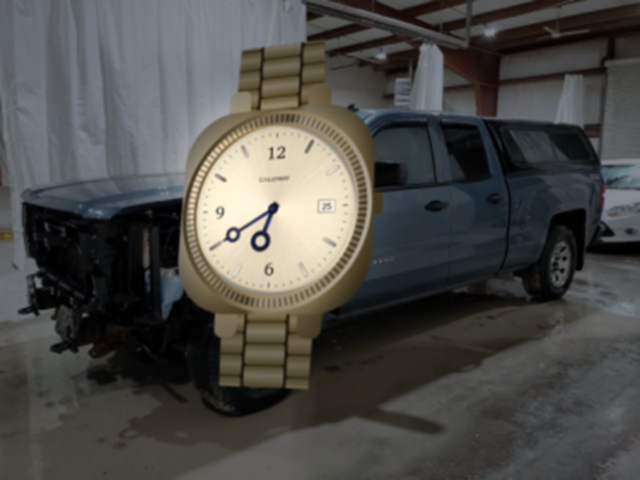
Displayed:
6,40
